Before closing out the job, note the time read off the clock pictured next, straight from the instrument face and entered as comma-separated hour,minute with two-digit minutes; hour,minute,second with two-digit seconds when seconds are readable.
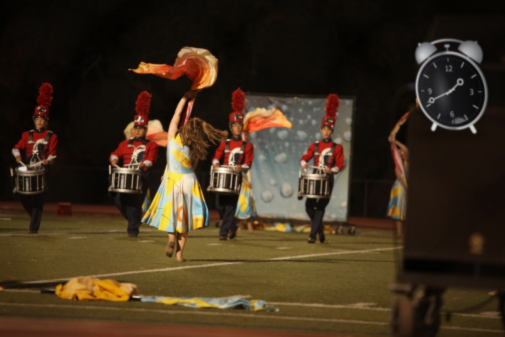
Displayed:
1,41
